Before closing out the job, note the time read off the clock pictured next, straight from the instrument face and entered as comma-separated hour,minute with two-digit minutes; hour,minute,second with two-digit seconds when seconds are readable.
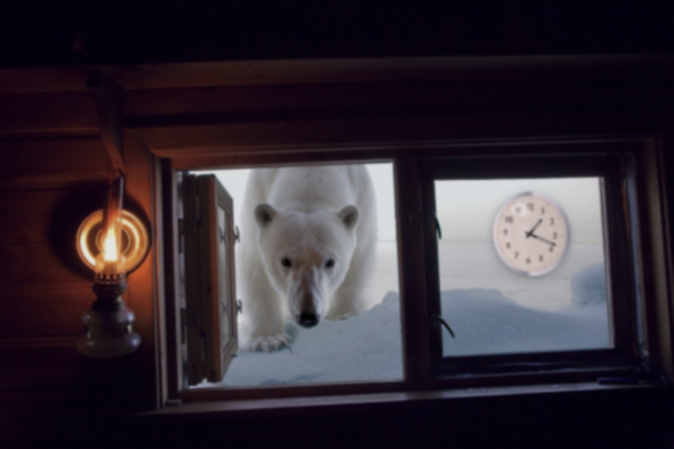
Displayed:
1,18
